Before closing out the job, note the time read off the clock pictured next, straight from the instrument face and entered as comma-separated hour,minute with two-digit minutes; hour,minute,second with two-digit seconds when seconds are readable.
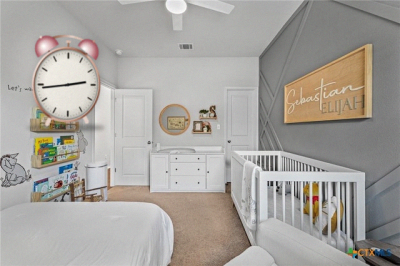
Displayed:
2,44
